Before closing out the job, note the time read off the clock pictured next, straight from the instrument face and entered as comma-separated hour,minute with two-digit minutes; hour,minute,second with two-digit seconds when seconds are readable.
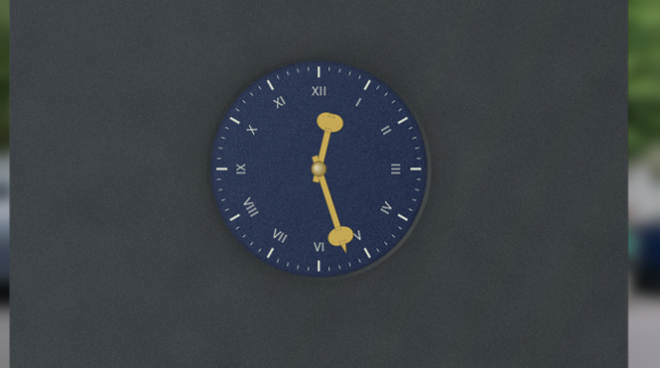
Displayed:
12,27
